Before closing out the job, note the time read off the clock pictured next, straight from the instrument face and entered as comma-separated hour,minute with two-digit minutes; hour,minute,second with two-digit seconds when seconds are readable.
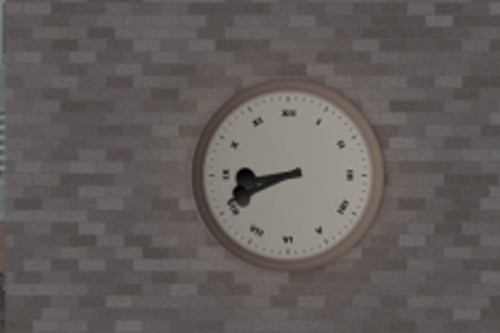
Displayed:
8,41
